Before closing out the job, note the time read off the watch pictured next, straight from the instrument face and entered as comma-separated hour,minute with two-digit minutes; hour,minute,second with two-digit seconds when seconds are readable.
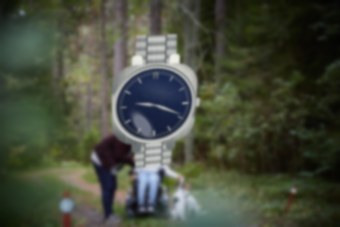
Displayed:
9,19
